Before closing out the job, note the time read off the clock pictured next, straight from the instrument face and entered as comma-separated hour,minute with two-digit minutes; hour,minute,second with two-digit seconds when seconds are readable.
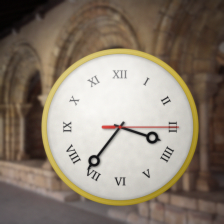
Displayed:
3,36,15
